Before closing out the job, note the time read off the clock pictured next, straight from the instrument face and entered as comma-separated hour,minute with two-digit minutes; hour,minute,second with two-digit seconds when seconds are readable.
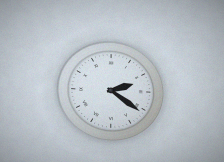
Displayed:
2,21
